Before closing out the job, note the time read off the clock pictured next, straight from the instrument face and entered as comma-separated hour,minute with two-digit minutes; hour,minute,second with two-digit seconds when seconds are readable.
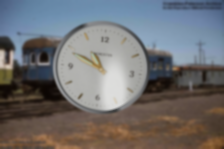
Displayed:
10,49
